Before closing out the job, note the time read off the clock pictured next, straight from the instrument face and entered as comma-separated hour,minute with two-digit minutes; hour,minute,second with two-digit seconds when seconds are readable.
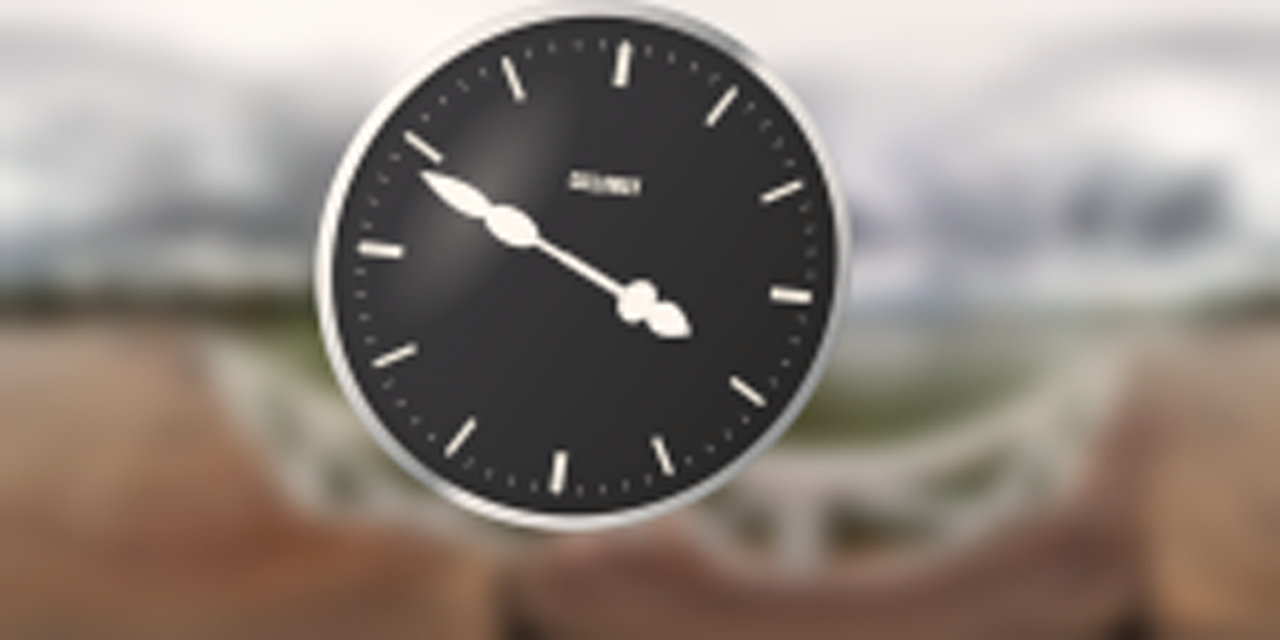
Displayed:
3,49
